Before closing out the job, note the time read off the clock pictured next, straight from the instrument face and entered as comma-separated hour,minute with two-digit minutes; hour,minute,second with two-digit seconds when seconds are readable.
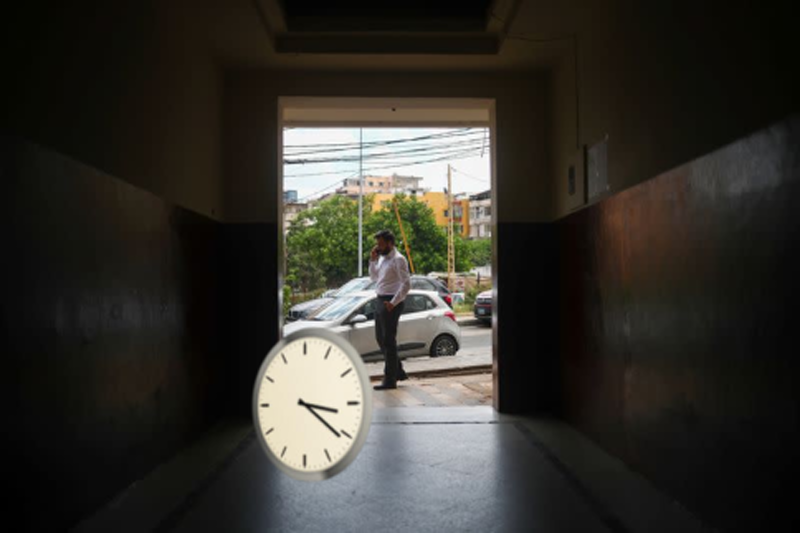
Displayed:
3,21
